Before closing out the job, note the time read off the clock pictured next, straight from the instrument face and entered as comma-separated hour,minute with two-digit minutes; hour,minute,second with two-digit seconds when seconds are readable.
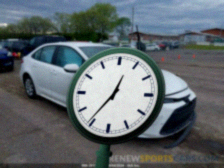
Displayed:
12,36
